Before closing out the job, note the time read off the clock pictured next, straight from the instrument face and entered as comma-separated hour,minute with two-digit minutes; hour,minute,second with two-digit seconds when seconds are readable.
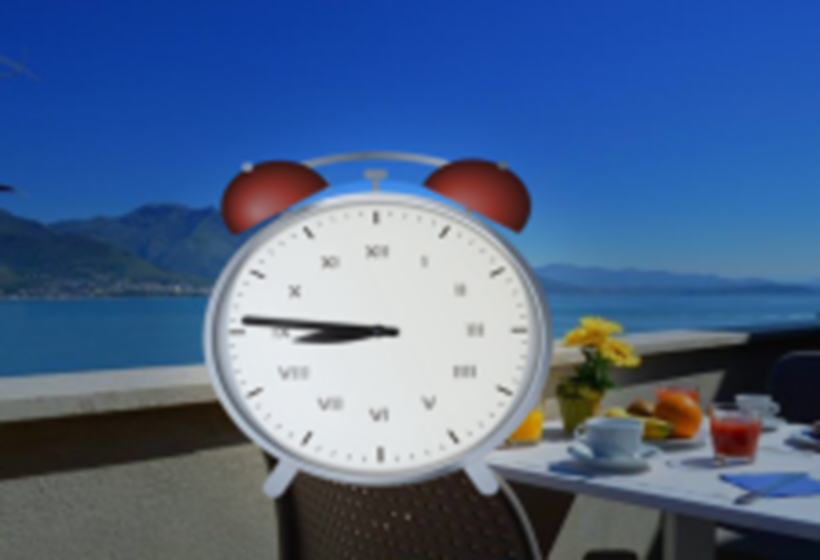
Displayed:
8,46
